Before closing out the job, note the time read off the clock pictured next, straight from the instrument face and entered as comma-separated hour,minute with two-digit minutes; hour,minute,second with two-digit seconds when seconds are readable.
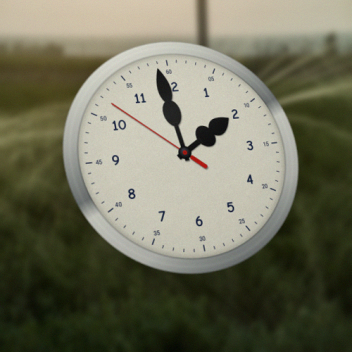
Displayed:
1,58,52
